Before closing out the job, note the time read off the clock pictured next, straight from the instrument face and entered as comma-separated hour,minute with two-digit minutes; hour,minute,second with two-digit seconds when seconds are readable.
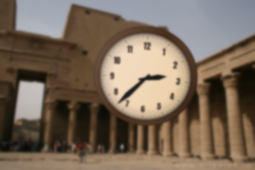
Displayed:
2,37
